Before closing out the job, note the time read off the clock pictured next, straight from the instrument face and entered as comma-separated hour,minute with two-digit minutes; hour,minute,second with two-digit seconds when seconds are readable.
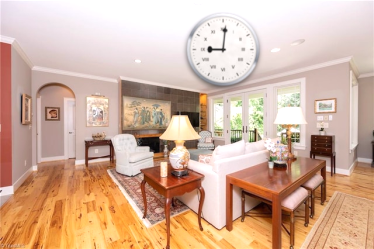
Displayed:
9,01
